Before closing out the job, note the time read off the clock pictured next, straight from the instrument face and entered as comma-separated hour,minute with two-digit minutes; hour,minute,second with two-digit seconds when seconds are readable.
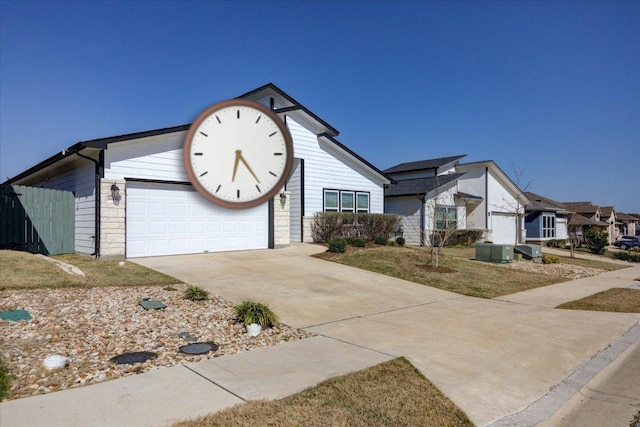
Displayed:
6,24
